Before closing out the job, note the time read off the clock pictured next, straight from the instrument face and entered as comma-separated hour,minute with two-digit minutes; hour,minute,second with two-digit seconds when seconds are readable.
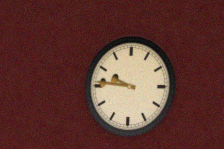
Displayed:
9,46
